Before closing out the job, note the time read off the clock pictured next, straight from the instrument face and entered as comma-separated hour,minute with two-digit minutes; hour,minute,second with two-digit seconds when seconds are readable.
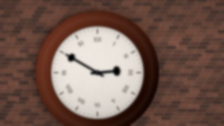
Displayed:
2,50
